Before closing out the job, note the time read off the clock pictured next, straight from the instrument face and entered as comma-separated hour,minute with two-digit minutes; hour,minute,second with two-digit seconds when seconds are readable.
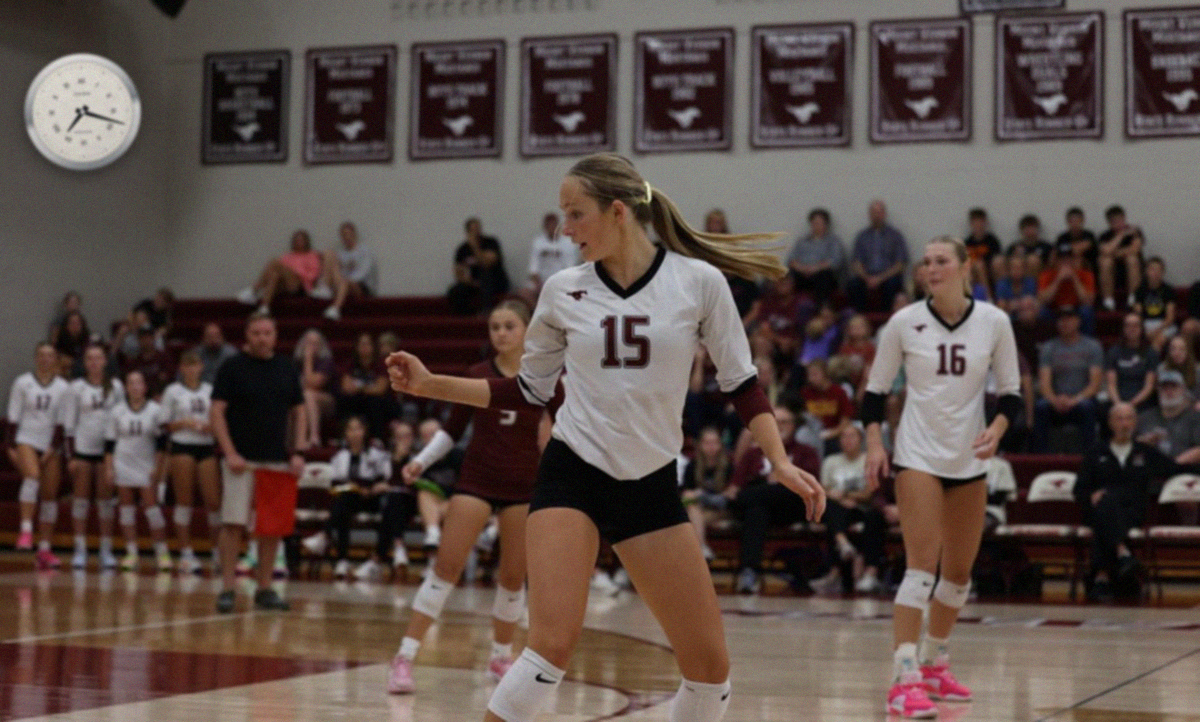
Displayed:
7,18
